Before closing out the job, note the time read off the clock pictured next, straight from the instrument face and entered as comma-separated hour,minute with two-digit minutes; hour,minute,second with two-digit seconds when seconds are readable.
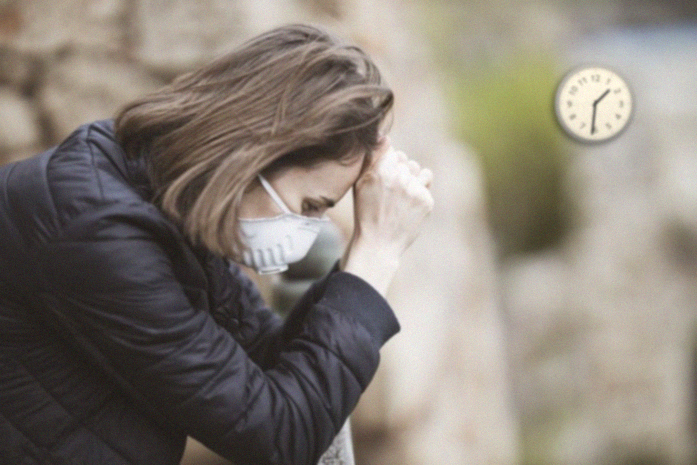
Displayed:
1,31
